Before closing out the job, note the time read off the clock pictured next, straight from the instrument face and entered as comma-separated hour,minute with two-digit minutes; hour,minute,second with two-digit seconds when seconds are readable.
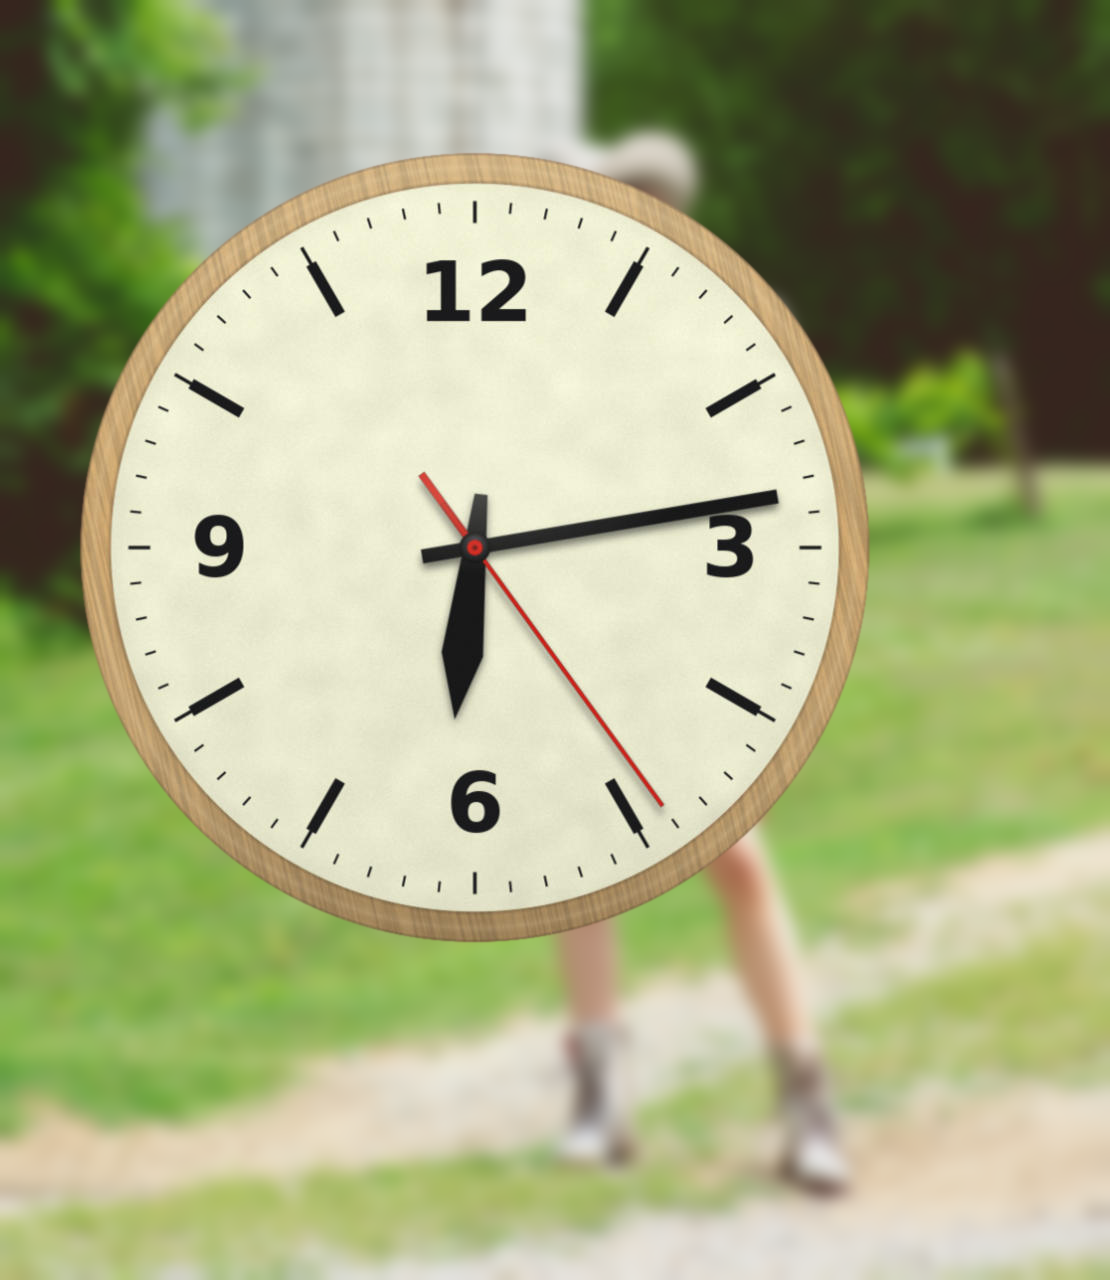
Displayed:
6,13,24
